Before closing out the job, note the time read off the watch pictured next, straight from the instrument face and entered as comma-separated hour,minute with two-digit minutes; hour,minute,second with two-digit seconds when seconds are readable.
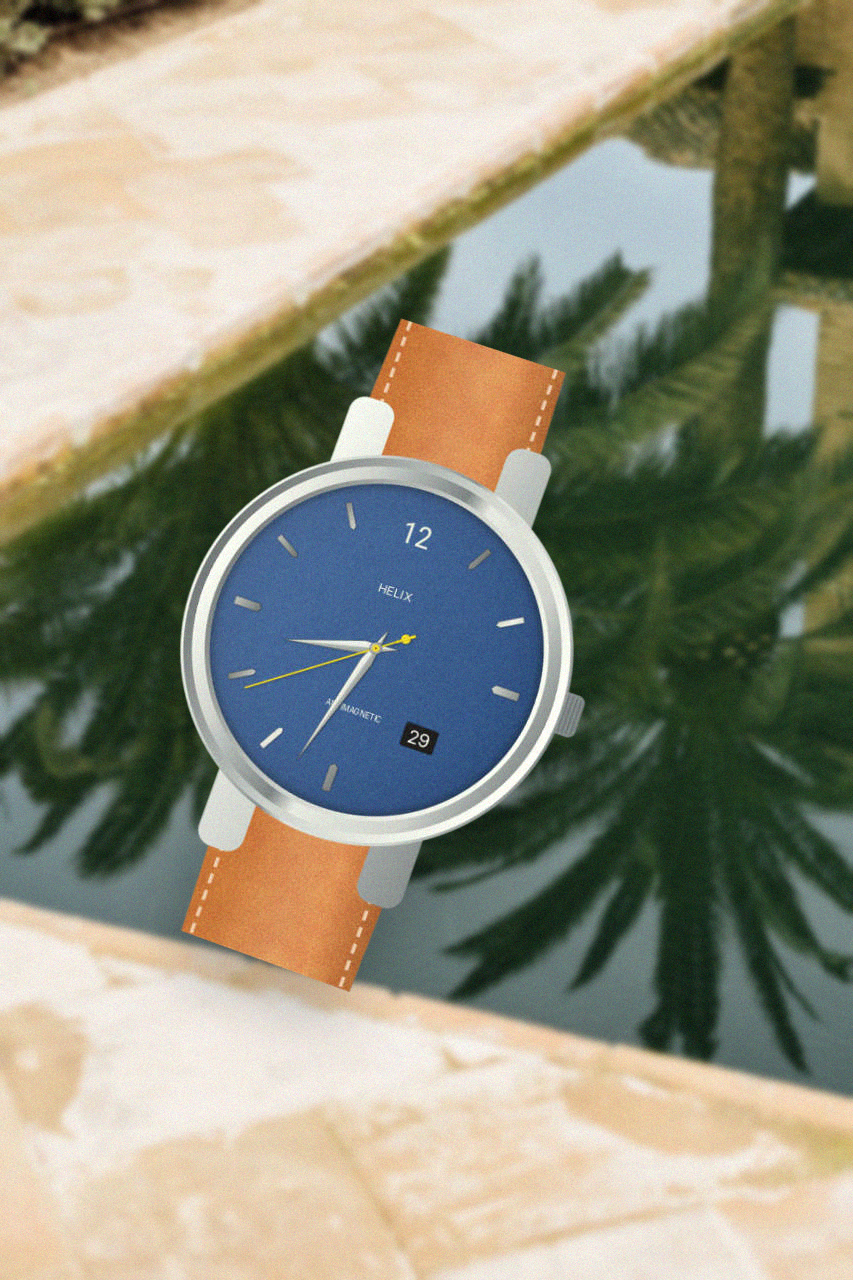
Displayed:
8,32,39
